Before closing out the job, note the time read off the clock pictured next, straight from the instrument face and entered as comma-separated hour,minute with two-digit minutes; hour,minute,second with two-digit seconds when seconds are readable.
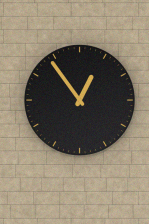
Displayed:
12,54
